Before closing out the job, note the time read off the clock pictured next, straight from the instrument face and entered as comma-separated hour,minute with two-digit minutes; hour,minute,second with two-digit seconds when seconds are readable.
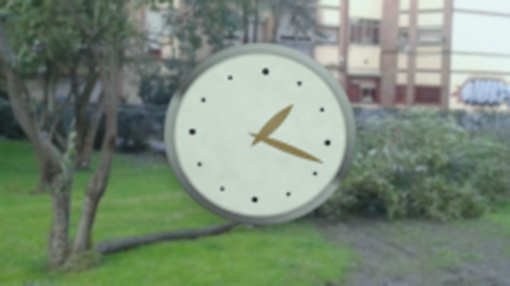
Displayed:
1,18
